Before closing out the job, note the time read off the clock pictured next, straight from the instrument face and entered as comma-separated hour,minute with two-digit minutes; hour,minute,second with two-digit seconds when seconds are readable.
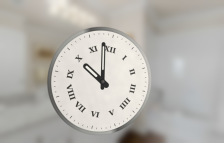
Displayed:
9,58
